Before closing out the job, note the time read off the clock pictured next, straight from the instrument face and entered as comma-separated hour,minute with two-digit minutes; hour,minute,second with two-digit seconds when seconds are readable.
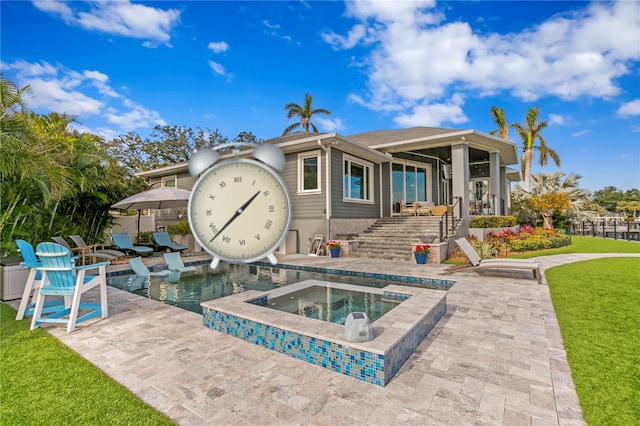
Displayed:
1,38
